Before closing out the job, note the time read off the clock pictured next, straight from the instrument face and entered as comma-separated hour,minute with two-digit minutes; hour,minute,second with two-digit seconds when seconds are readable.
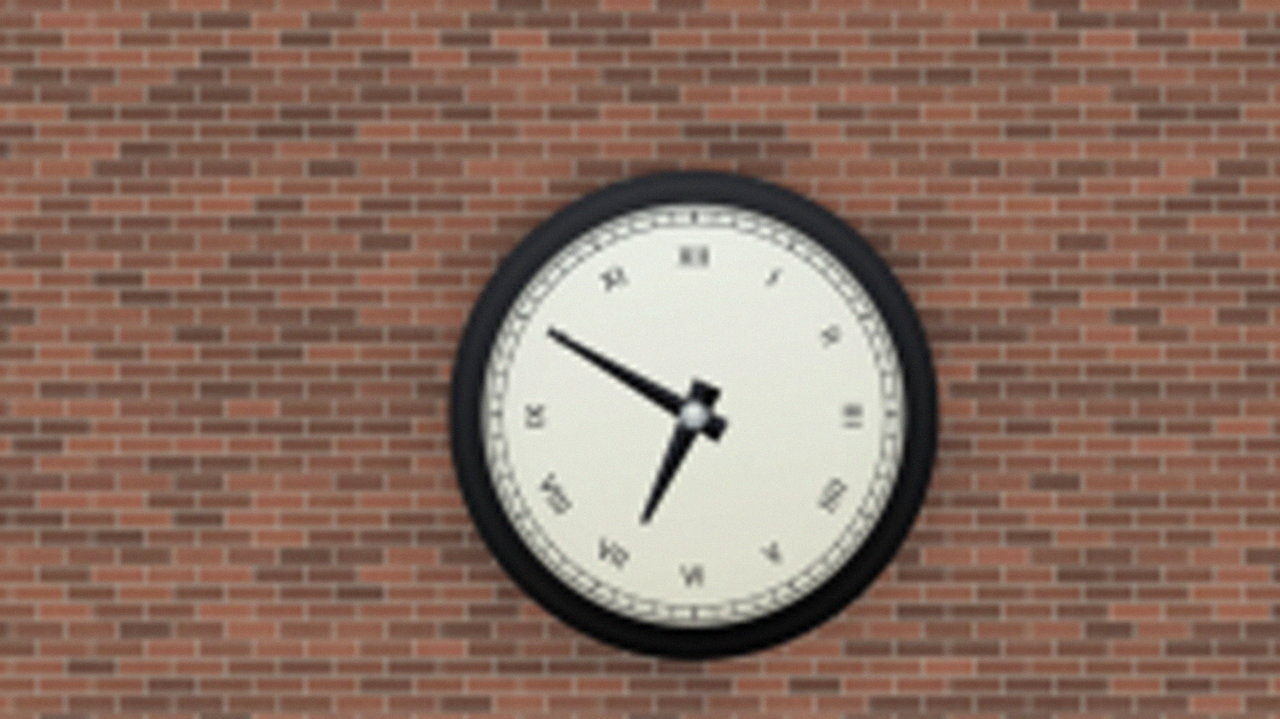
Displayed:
6,50
